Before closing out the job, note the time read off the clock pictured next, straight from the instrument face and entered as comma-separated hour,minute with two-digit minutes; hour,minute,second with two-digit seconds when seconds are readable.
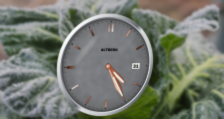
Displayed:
4,25
